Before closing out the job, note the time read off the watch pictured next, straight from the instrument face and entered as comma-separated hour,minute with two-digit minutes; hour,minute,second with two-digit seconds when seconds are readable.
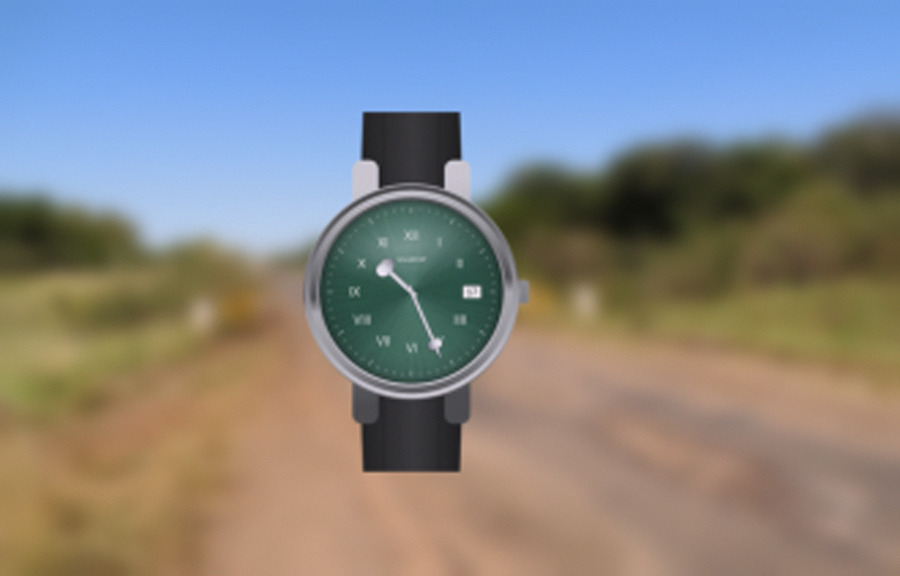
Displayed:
10,26
